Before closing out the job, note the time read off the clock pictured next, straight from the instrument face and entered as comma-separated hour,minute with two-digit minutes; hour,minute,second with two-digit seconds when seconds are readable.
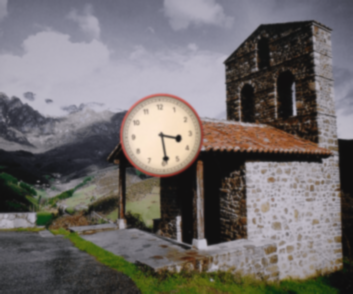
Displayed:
3,29
